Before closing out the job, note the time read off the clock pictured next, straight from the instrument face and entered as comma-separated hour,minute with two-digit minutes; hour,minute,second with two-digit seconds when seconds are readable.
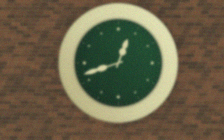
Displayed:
12,42
